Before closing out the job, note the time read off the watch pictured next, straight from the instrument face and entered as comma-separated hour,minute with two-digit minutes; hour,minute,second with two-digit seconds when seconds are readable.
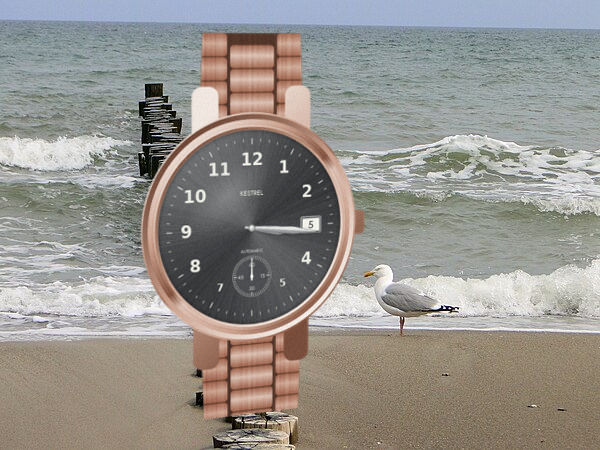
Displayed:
3,16
